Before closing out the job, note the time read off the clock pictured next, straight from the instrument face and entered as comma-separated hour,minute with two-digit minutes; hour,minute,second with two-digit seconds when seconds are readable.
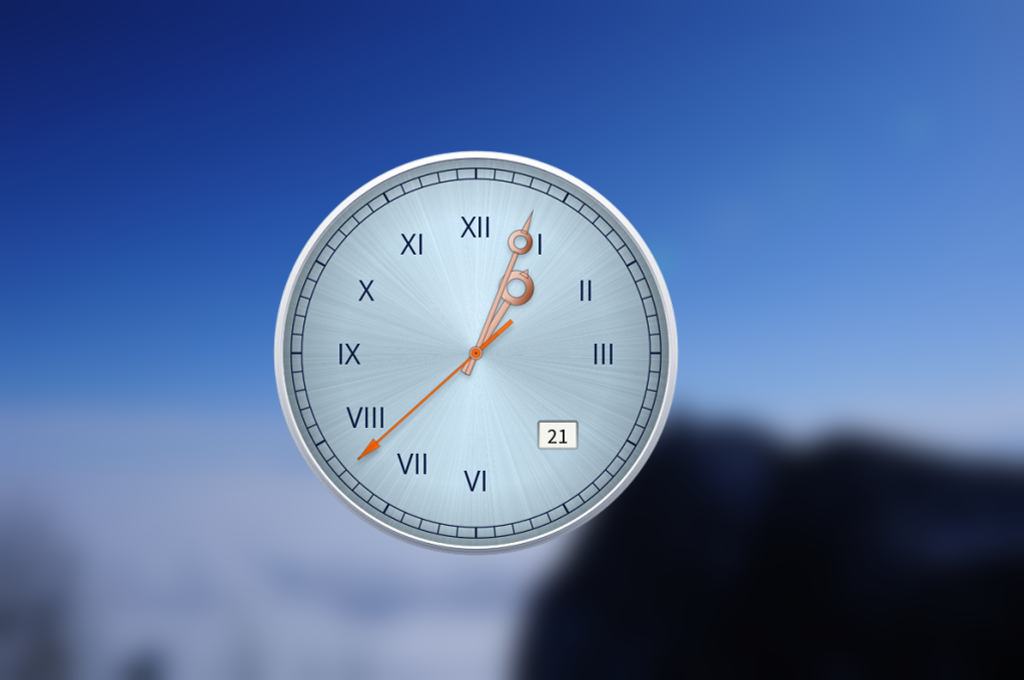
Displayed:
1,03,38
